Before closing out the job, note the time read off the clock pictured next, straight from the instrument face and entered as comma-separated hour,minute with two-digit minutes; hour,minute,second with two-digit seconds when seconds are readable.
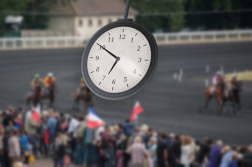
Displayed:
6,50
